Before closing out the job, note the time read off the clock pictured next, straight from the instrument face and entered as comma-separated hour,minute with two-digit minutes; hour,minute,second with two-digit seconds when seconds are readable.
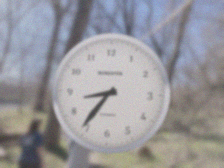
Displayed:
8,36
